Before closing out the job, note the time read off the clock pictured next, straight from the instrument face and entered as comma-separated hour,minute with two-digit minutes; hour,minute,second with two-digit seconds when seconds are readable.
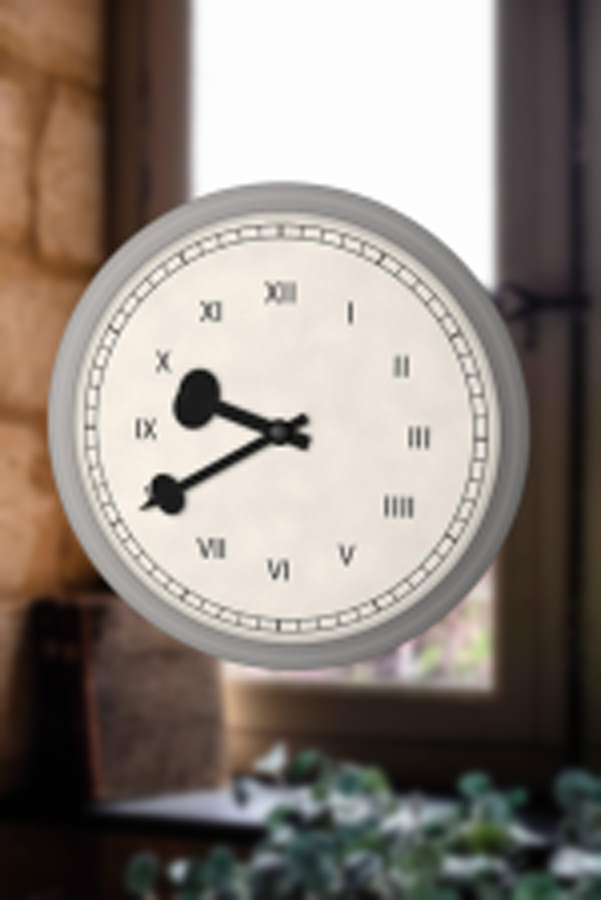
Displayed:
9,40
